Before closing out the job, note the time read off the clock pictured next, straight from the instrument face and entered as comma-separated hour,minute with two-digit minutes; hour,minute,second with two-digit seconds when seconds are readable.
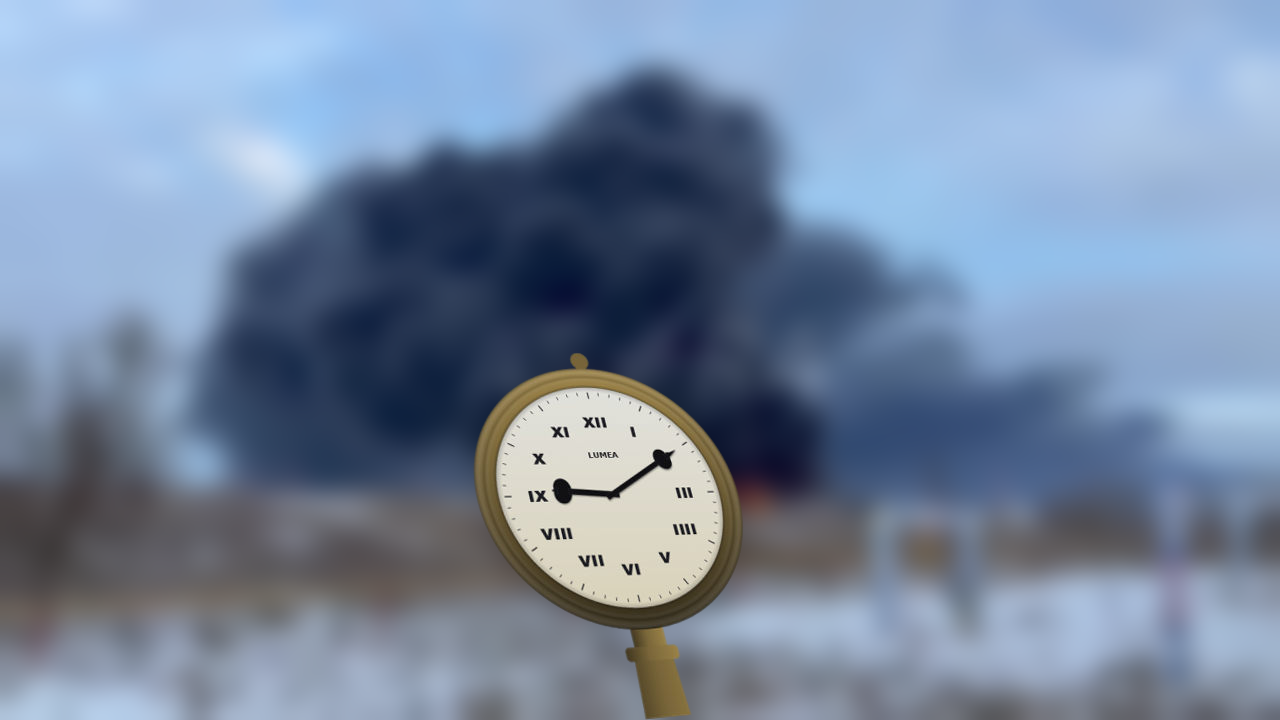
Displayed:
9,10
